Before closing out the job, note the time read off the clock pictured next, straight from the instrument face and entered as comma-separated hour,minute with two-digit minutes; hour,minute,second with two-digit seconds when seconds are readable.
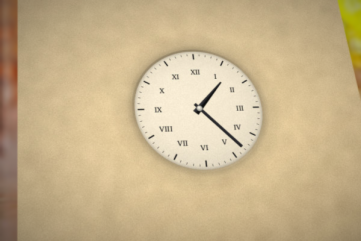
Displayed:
1,23
